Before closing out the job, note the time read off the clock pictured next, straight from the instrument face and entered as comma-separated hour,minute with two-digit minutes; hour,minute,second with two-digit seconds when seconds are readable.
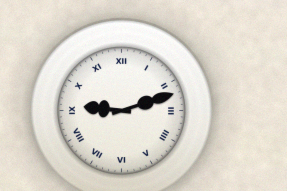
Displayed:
9,12
